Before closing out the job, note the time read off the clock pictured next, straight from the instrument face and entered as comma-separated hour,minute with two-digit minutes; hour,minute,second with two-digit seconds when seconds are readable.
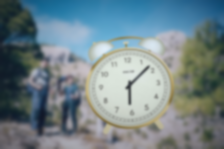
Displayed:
6,08
